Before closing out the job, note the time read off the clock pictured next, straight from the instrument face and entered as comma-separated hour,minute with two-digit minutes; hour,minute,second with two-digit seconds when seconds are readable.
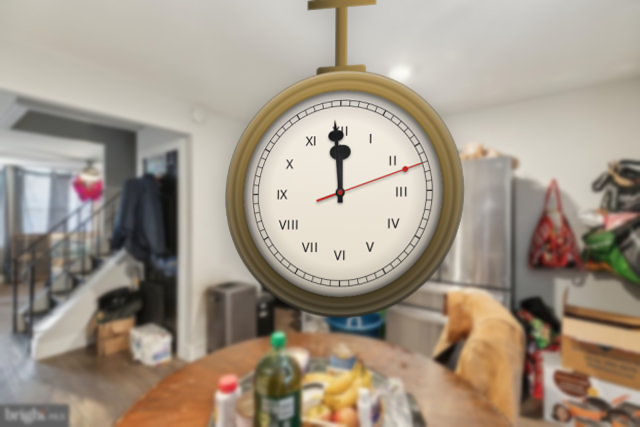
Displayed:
11,59,12
